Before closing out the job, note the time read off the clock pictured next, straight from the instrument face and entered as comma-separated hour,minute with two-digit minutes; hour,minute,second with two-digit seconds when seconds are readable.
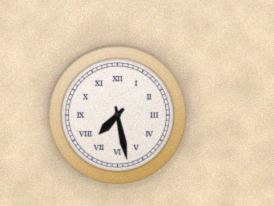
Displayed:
7,28
